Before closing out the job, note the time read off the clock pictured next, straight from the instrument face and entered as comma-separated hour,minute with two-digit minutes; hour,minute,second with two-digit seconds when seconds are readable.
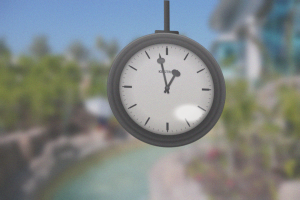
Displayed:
12,58
